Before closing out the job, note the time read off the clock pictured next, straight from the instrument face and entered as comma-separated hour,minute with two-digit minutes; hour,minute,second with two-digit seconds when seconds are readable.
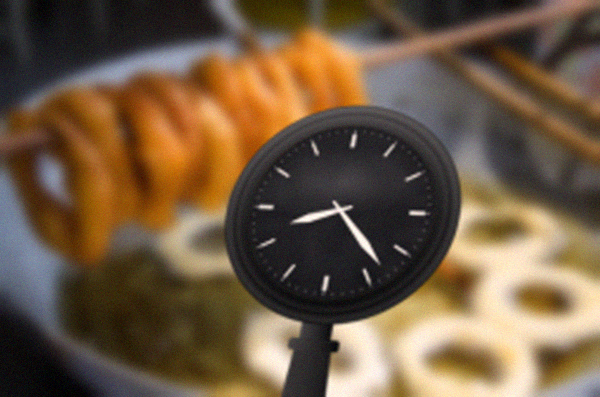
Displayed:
8,23
